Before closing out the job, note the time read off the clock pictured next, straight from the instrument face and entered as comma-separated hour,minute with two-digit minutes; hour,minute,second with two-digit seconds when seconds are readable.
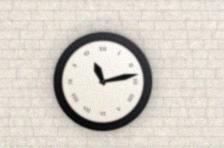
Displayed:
11,13
